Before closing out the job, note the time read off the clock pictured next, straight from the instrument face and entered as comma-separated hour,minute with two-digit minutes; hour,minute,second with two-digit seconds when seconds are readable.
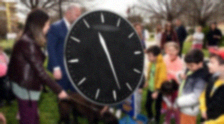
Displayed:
11,28
